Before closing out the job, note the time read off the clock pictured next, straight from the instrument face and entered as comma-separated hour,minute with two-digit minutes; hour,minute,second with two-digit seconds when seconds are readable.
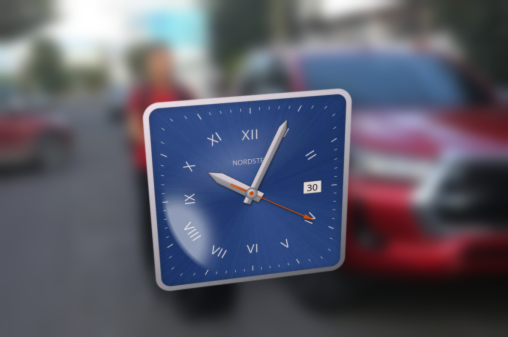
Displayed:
10,04,20
